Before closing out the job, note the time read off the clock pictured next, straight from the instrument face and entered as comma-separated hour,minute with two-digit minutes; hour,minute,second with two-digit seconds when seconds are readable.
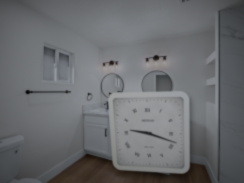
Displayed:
9,18
